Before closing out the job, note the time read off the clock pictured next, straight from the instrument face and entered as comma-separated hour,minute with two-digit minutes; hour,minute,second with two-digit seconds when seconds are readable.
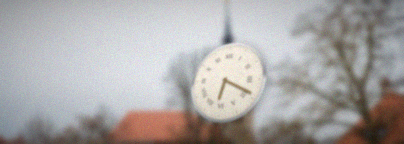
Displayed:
6,19
